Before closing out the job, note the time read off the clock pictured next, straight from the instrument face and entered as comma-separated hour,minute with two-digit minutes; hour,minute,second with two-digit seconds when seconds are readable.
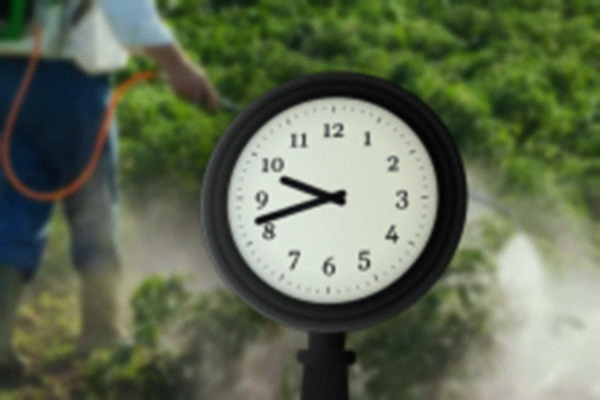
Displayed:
9,42
